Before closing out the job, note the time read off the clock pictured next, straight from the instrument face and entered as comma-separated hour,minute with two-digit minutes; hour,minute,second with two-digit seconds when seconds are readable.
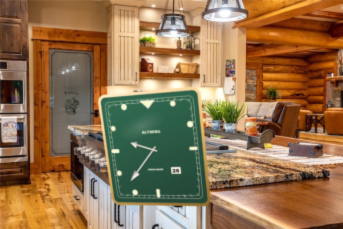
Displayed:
9,37
